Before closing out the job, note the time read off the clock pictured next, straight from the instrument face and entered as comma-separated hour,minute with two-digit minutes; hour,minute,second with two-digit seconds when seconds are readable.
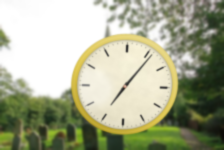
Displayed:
7,06
